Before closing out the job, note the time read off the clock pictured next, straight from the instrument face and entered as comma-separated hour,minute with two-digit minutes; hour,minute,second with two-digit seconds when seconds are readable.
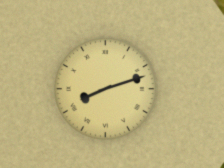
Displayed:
8,12
